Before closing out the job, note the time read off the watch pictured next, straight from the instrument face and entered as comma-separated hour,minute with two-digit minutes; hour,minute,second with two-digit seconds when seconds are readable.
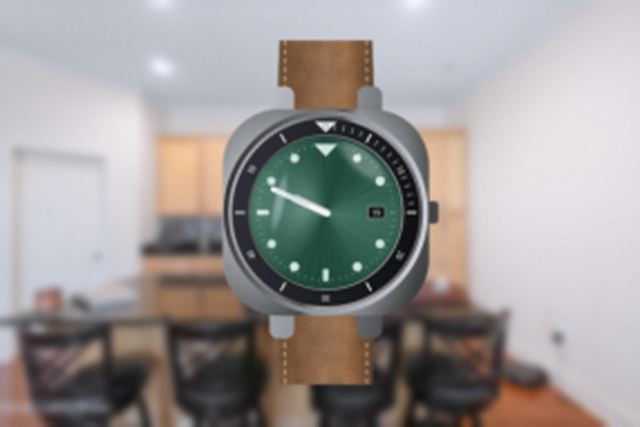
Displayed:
9,49
